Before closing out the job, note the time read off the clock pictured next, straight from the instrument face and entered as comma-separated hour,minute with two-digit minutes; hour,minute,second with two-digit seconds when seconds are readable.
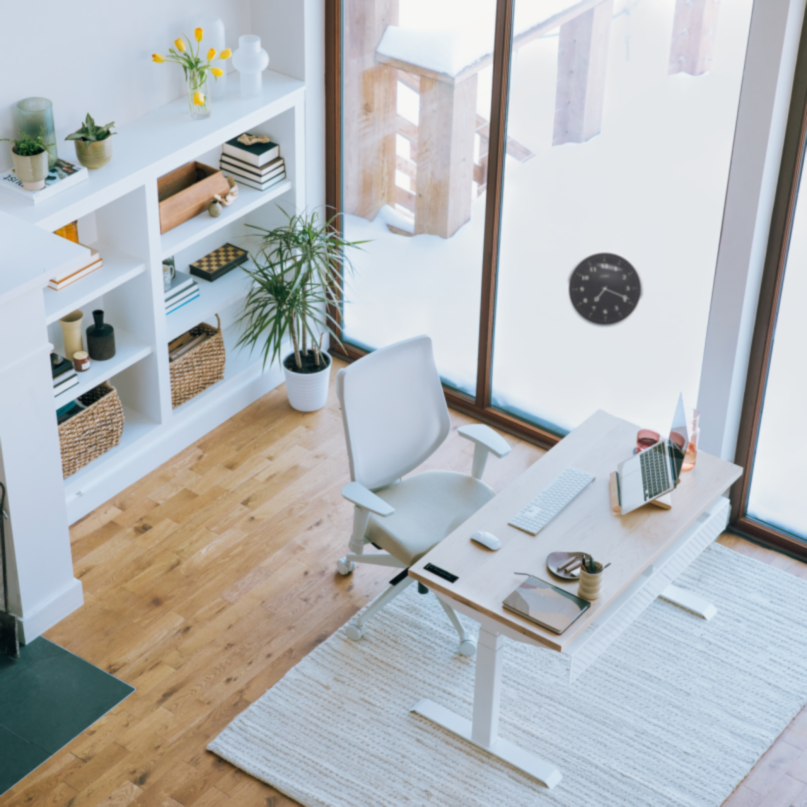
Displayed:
7,19
